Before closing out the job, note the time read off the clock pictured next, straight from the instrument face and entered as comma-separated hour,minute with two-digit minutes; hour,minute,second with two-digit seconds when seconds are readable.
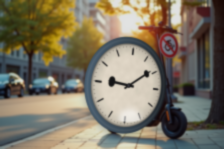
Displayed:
9,09
